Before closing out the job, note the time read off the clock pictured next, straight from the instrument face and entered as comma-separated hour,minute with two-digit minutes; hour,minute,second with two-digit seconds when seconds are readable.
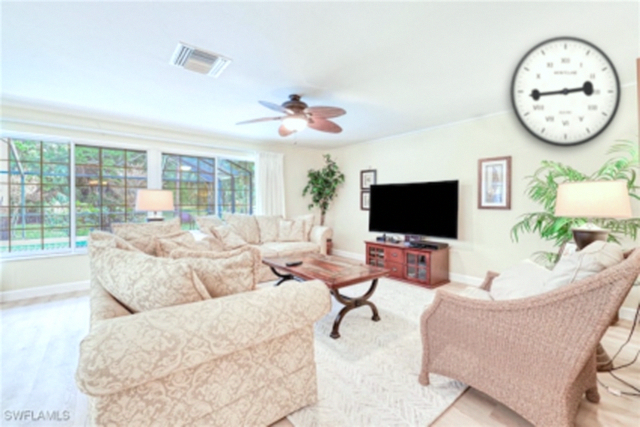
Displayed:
2,44
